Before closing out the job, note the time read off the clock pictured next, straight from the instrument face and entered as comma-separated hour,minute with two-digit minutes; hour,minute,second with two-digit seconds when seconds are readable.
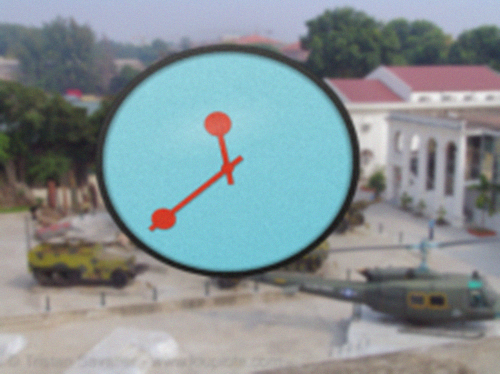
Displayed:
11,38
